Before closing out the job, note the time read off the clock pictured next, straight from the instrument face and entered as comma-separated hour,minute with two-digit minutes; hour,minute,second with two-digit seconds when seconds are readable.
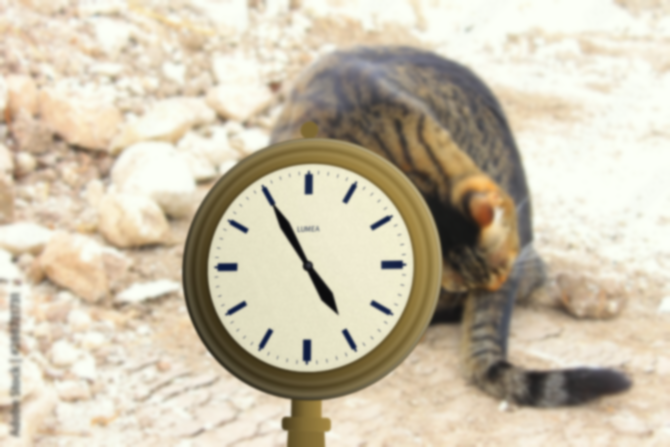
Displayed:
4,55
